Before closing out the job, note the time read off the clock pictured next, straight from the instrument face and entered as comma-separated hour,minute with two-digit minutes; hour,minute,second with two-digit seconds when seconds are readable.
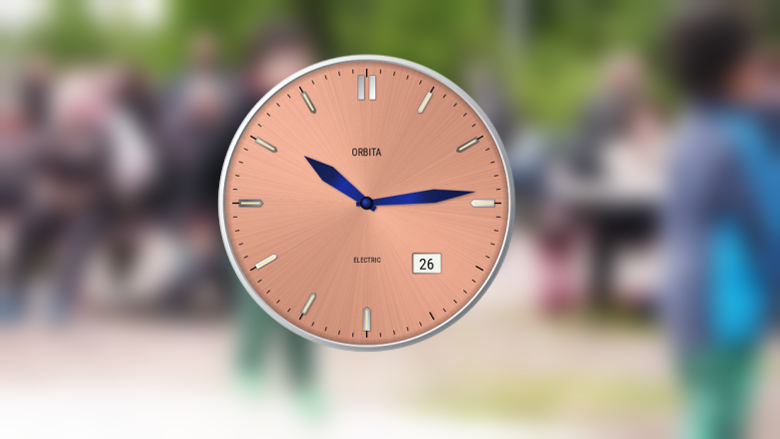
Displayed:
10,14
